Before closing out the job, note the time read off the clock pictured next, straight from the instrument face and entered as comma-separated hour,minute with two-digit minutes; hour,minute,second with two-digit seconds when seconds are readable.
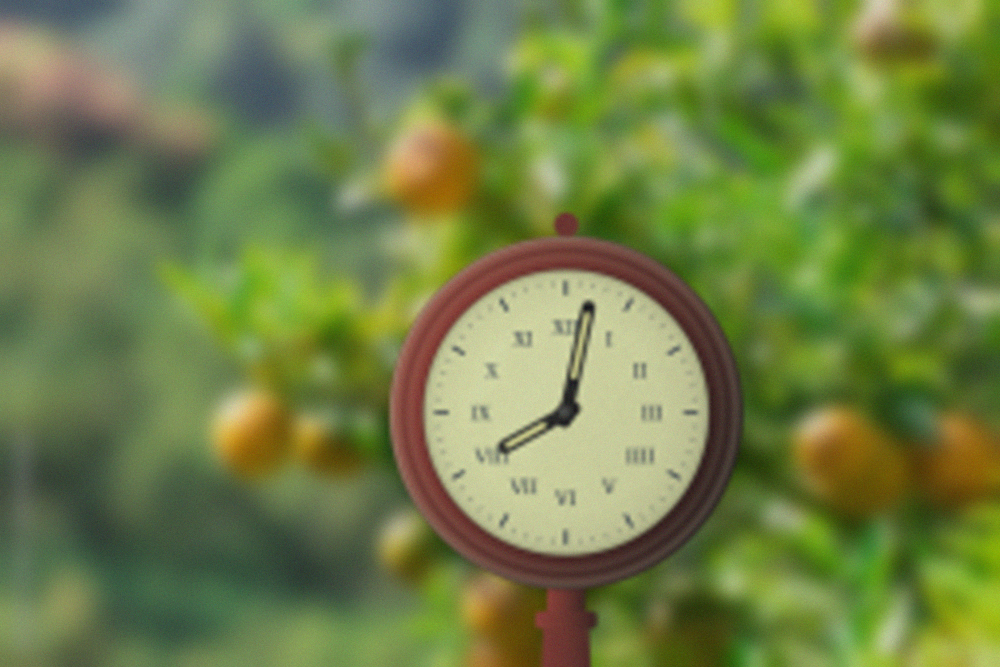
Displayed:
8,02
